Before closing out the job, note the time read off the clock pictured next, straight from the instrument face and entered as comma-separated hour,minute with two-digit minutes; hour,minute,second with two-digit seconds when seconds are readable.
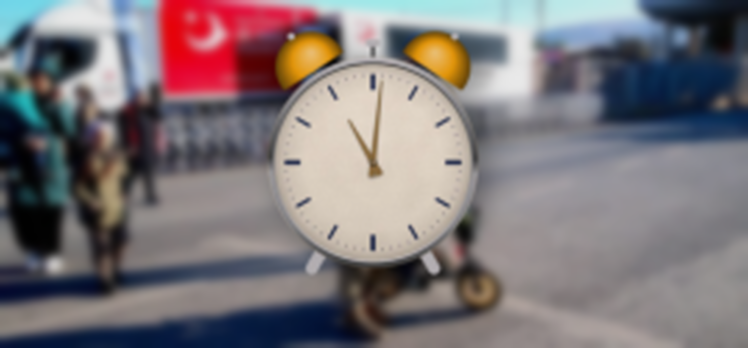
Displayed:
11,01
